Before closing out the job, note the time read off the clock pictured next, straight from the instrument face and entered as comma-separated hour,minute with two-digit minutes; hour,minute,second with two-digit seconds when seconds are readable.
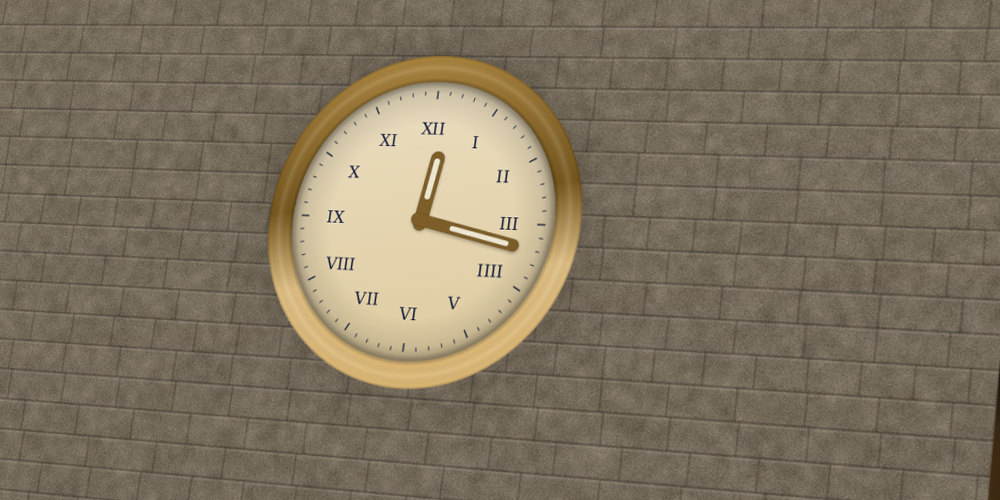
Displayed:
12,17
